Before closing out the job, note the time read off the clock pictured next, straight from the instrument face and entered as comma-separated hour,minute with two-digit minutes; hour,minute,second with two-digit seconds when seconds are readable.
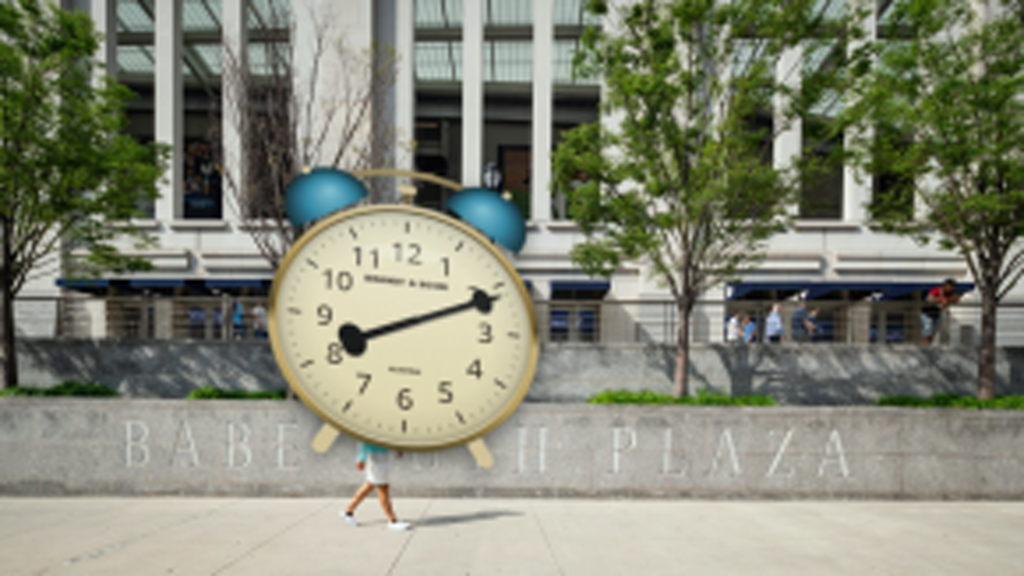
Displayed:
8,11
